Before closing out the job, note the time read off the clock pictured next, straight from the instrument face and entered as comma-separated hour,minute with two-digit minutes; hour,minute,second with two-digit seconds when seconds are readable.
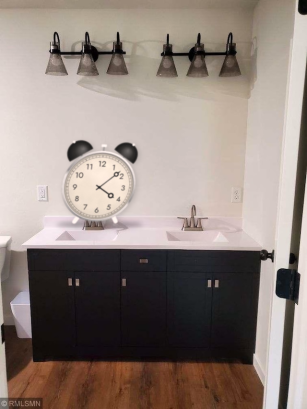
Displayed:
4,08
